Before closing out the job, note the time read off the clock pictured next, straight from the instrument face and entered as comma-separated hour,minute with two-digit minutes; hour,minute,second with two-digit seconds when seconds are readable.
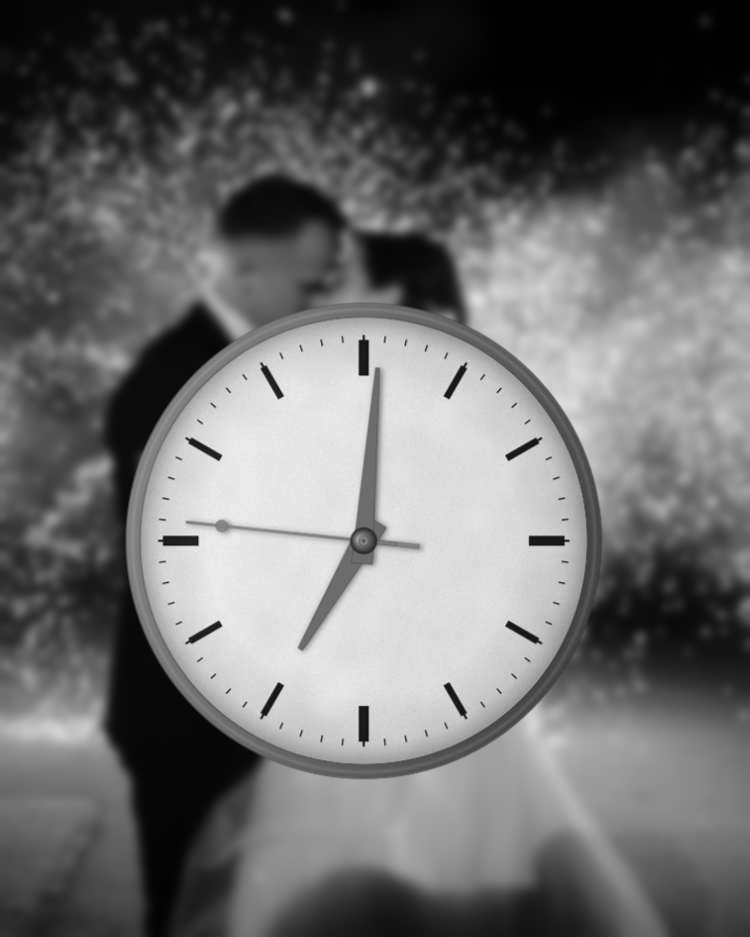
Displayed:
7,00,46
